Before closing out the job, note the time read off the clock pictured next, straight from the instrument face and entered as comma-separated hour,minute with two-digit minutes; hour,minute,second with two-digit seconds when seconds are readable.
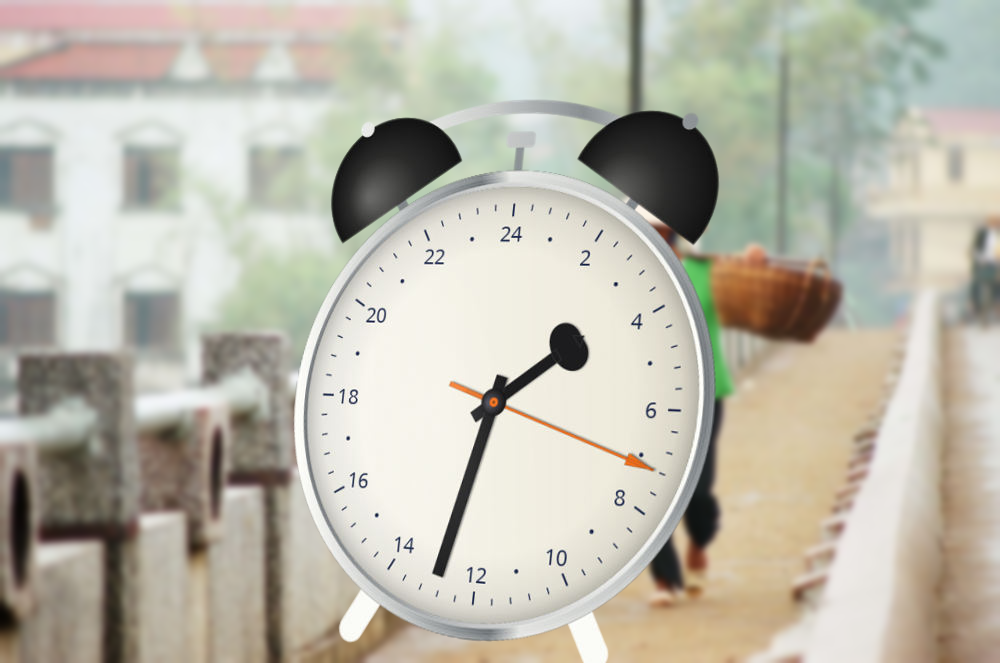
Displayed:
3,32,18
